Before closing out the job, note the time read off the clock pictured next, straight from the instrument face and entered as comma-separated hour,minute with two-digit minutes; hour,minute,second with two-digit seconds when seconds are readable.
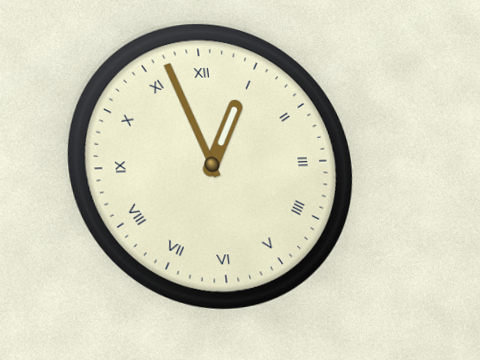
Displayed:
12,57
